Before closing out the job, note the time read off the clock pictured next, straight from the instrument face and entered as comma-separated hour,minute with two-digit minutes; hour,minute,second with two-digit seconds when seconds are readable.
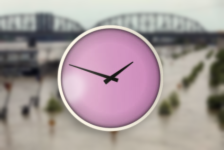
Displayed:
1,48
